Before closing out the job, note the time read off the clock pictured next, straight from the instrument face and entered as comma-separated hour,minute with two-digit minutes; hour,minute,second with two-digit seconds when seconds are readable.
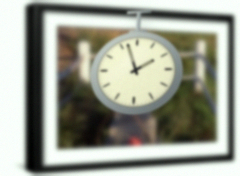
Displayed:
1,57
